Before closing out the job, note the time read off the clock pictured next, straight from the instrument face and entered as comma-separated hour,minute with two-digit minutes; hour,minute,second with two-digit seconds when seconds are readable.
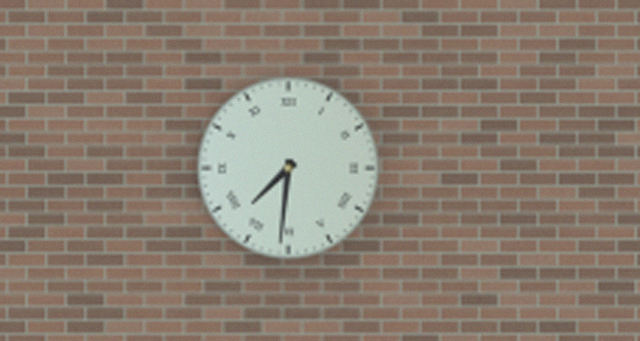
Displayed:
7,31
